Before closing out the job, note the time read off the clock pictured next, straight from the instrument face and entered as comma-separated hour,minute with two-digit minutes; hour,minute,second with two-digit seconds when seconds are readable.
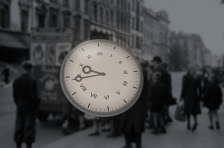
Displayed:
9,44
